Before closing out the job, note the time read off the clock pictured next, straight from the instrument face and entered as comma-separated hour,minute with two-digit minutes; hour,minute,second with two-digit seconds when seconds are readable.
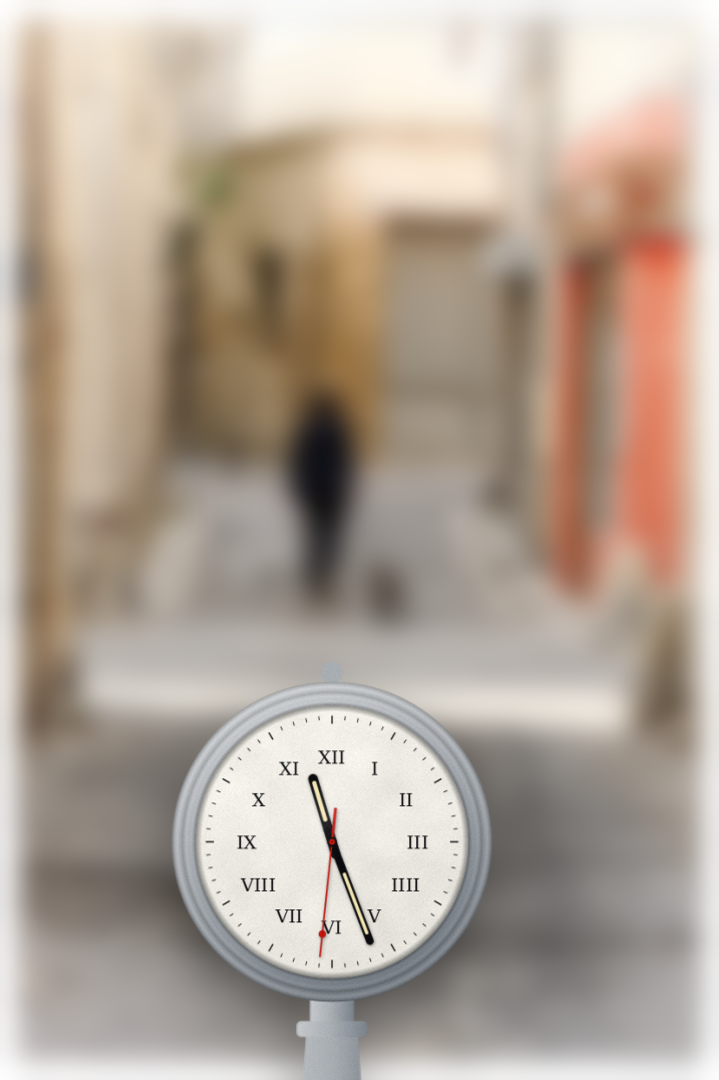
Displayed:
11,26,31
